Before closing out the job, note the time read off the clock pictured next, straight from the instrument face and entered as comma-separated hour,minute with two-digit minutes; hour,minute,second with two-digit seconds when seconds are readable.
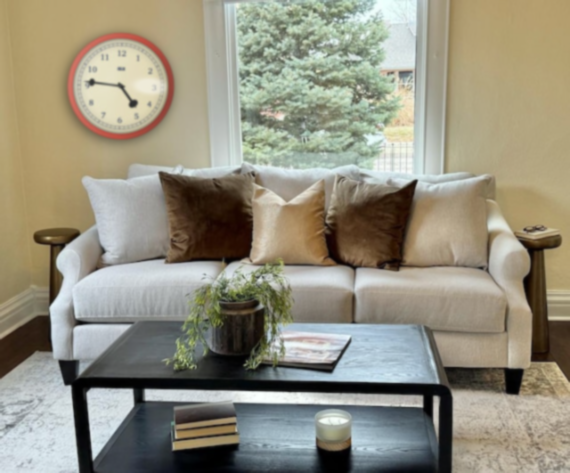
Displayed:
4,46
